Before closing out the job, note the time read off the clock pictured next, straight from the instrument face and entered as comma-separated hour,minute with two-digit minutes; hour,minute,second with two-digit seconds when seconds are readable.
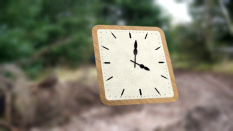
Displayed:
4,02
